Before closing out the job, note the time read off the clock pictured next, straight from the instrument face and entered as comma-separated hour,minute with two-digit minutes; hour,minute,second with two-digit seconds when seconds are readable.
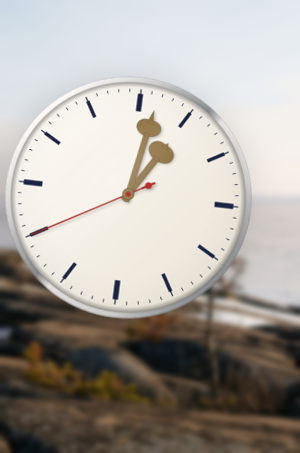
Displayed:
1,01,40
